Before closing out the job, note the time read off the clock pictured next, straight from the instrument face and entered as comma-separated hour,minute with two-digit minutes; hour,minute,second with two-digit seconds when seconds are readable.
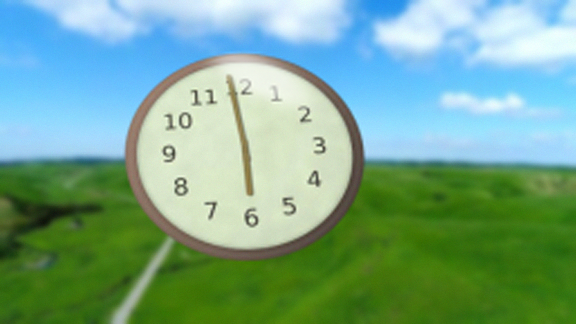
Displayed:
5,59
